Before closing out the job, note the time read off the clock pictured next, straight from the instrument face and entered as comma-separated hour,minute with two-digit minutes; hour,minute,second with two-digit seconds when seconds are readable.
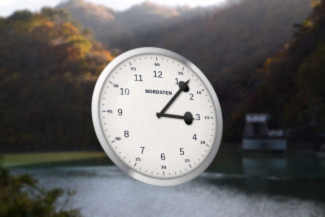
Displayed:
3,07
